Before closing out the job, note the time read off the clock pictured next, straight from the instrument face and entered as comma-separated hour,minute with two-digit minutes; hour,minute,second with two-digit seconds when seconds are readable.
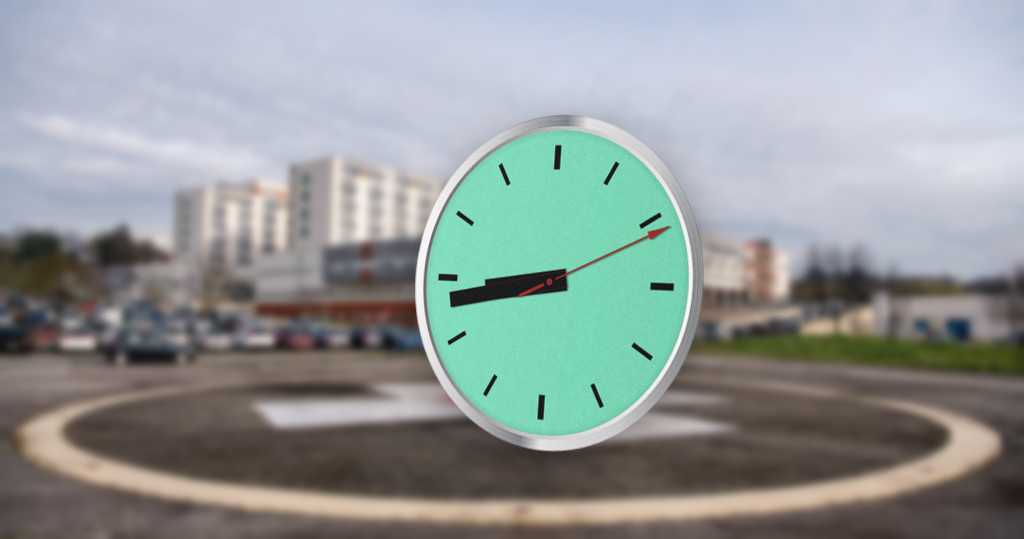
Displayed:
8,43,11
